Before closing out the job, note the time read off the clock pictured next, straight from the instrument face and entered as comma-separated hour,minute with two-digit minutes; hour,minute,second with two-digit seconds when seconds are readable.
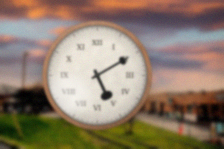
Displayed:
5,10
